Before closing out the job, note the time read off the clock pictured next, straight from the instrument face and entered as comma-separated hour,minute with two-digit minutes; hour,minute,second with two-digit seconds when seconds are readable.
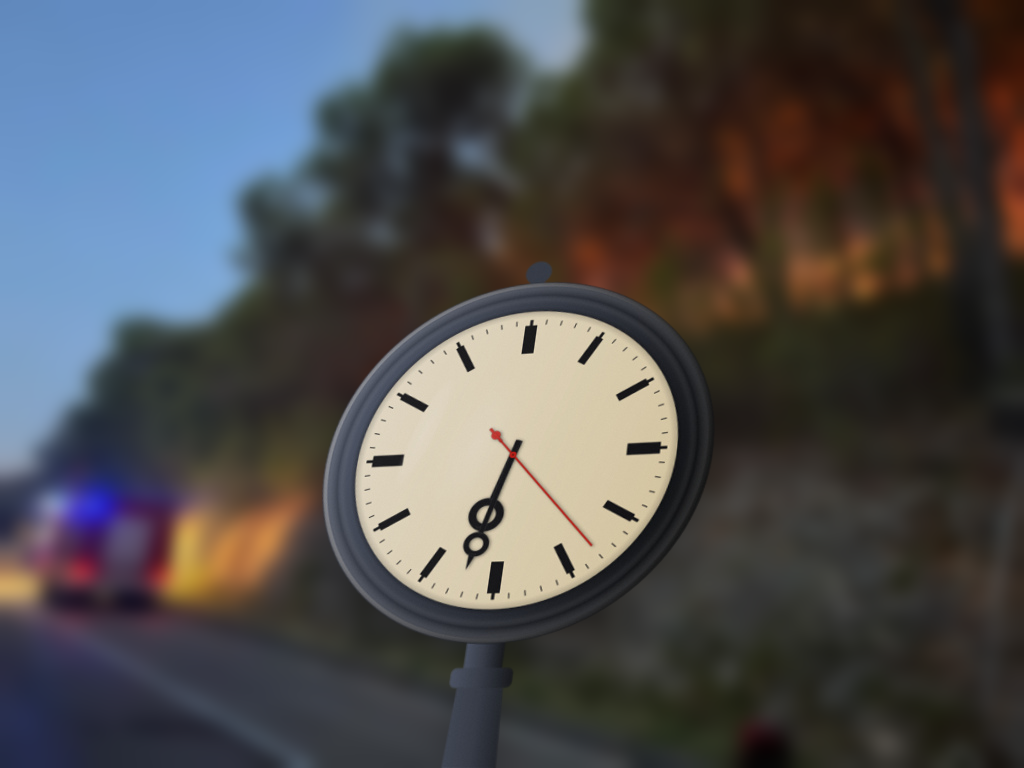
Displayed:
6,32,23
